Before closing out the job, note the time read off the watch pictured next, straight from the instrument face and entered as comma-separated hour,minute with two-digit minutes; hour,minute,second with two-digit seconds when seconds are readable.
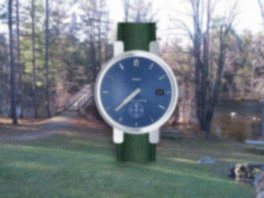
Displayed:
7,38
